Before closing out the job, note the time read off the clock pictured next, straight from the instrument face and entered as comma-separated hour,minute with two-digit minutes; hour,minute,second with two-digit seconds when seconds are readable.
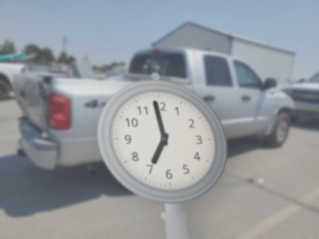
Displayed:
6,59
